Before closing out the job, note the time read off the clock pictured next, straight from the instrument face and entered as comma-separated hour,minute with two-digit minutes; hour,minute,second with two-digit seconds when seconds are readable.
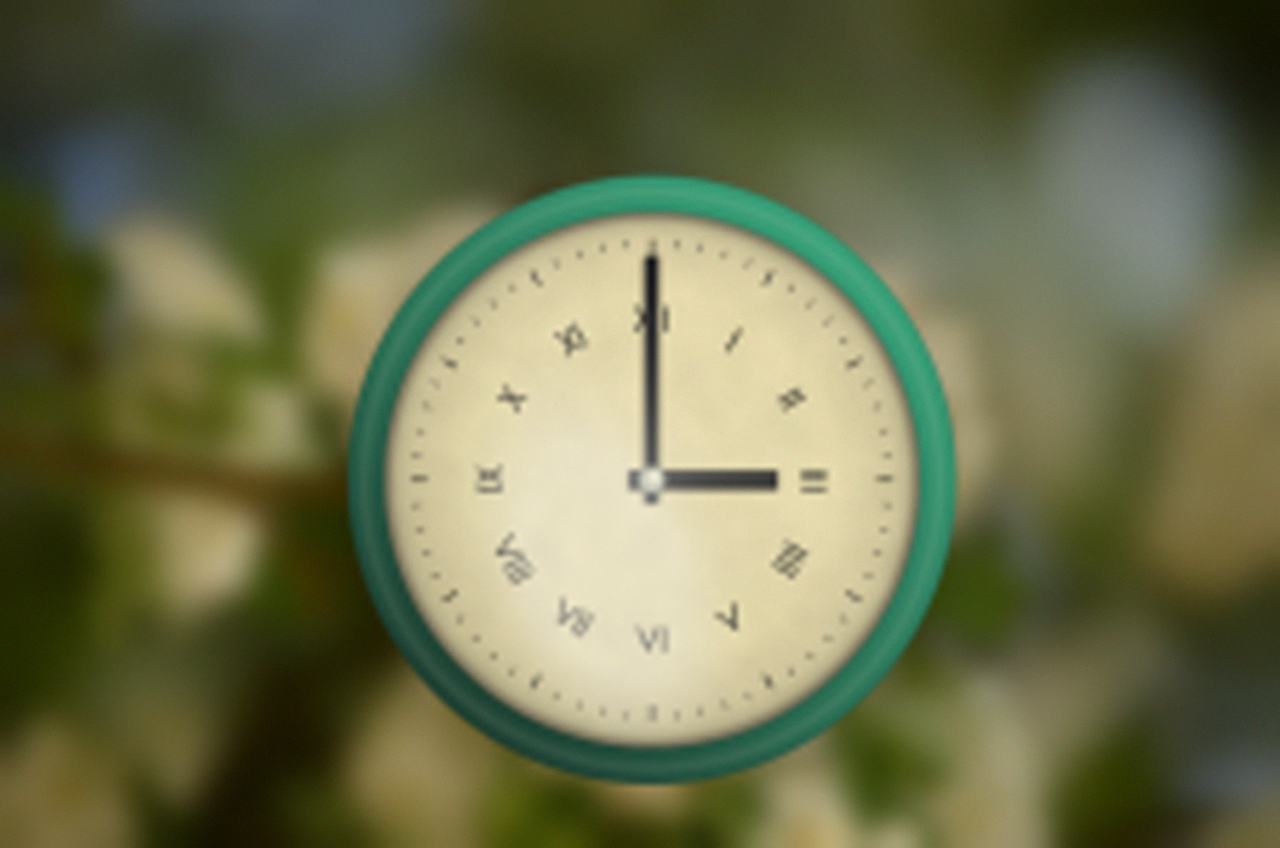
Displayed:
3,00
